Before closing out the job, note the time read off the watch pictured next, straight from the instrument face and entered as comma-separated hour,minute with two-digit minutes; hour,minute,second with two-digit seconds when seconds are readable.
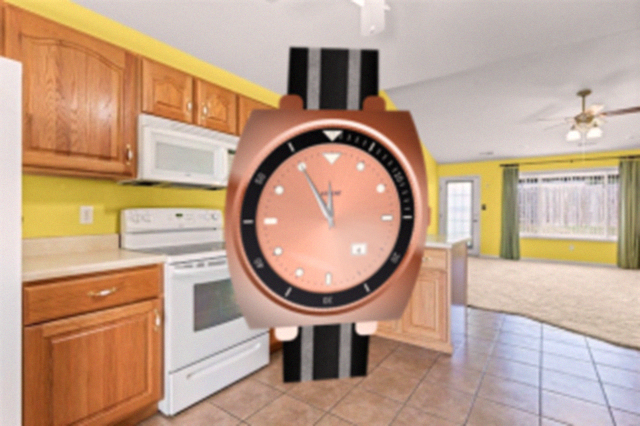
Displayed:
11,55
